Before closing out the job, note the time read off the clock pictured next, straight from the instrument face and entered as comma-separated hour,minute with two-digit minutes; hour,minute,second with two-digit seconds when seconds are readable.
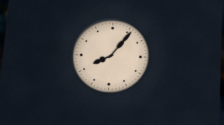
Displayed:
8,06
